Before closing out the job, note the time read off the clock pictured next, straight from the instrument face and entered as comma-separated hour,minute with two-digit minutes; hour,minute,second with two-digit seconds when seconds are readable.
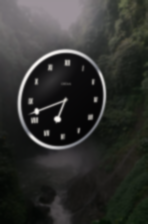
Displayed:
6,42
